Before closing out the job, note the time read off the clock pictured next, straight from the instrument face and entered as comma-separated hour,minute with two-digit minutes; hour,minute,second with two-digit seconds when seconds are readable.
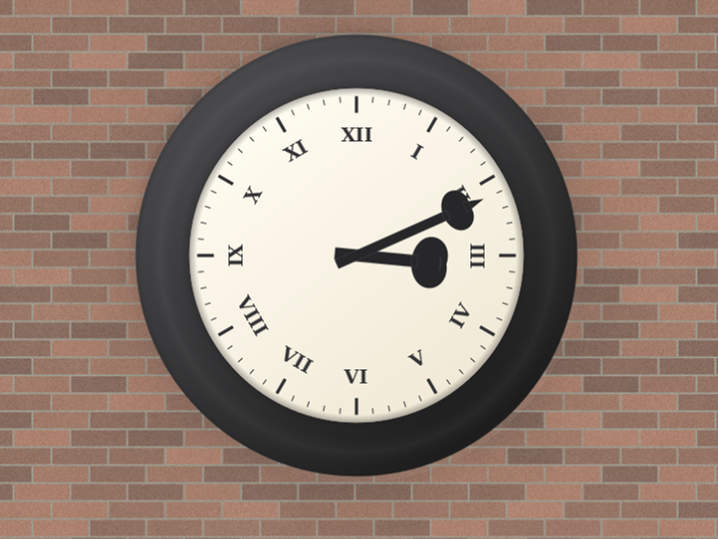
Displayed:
3,11
